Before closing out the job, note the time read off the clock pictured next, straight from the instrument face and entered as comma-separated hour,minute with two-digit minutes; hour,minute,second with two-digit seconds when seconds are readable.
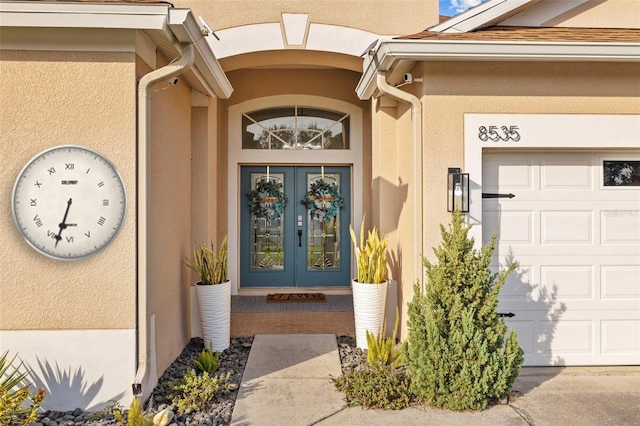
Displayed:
6,33
